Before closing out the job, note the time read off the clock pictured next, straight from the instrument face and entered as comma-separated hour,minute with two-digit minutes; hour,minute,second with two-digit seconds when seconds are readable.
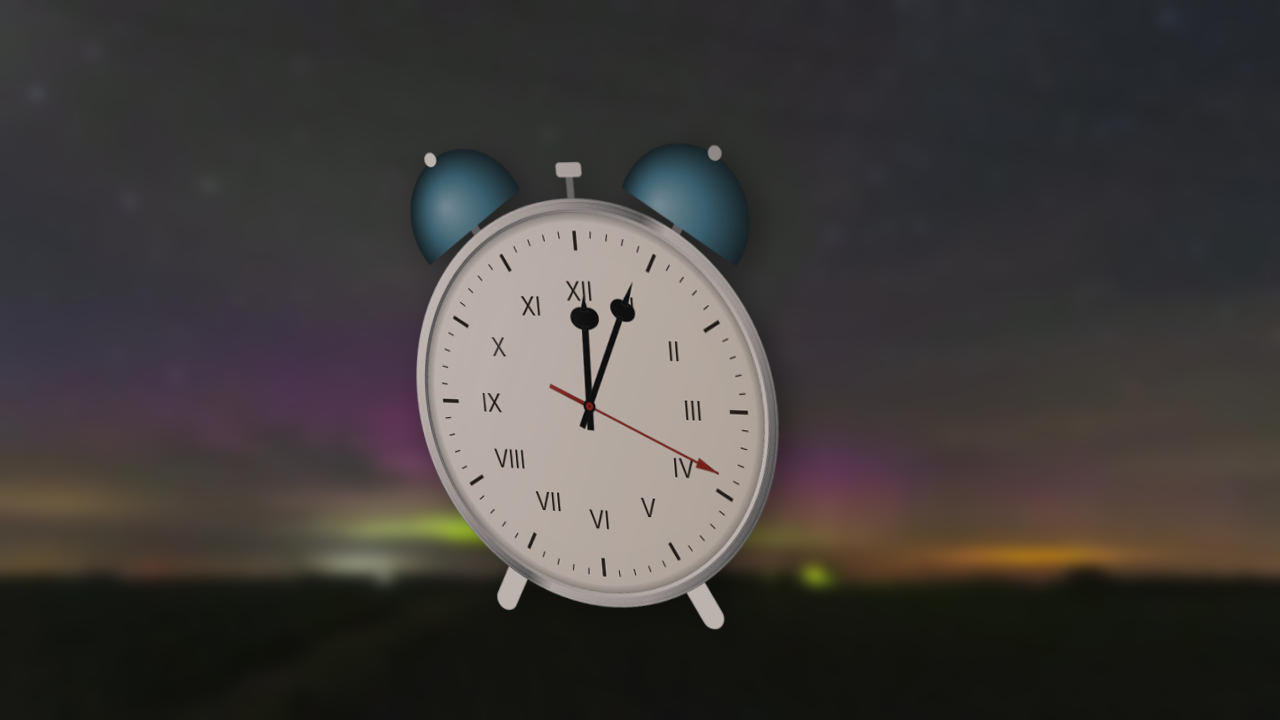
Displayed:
12,04,19
